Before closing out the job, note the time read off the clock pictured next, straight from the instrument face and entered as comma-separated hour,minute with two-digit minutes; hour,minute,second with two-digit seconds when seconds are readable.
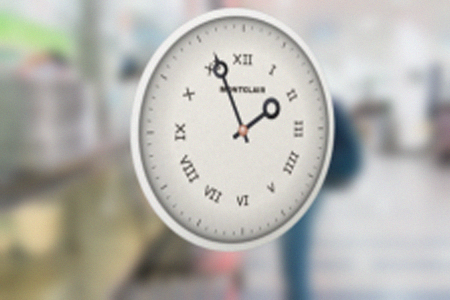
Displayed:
1,56
